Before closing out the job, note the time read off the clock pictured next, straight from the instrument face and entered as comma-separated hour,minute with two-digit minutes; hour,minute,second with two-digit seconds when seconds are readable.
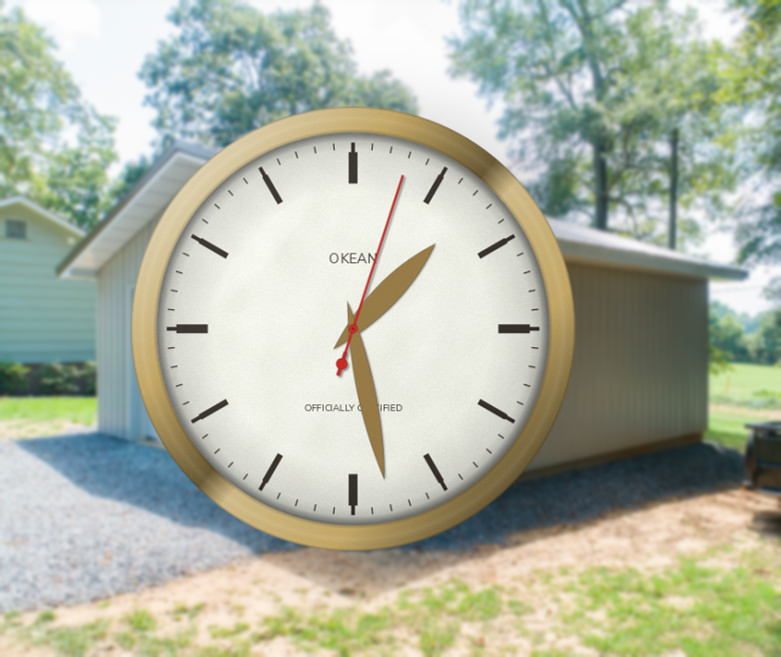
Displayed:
1,28,03
